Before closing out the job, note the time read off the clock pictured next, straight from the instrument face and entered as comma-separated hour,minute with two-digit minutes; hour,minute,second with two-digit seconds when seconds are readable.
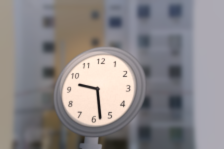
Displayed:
9,28
